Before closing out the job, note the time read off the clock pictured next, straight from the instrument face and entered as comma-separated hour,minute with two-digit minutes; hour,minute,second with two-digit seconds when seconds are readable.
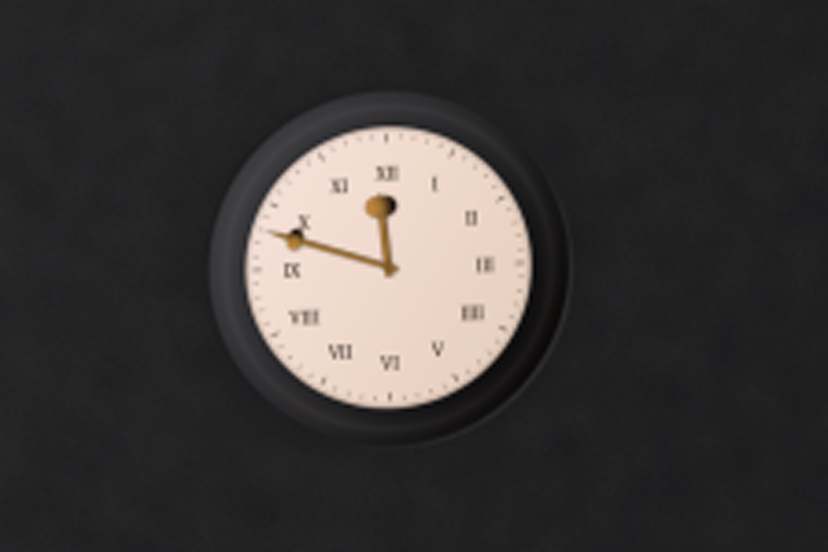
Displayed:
11,48
